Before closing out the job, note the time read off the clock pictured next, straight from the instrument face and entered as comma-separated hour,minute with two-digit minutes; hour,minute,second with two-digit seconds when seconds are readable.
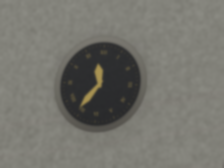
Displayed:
11,36
